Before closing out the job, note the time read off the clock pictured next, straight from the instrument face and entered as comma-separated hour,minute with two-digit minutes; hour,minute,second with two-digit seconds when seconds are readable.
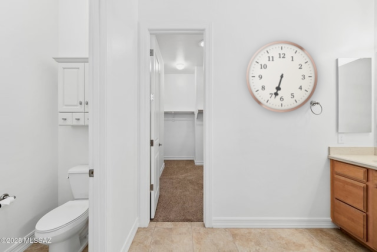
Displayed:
6,33
